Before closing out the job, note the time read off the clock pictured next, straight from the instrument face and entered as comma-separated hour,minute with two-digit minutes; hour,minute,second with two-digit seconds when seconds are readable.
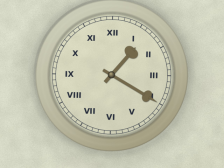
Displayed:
1,20
